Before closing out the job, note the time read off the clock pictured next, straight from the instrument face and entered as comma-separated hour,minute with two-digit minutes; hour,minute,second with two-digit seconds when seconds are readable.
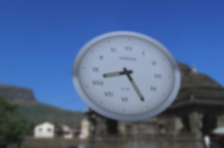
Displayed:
8,25
